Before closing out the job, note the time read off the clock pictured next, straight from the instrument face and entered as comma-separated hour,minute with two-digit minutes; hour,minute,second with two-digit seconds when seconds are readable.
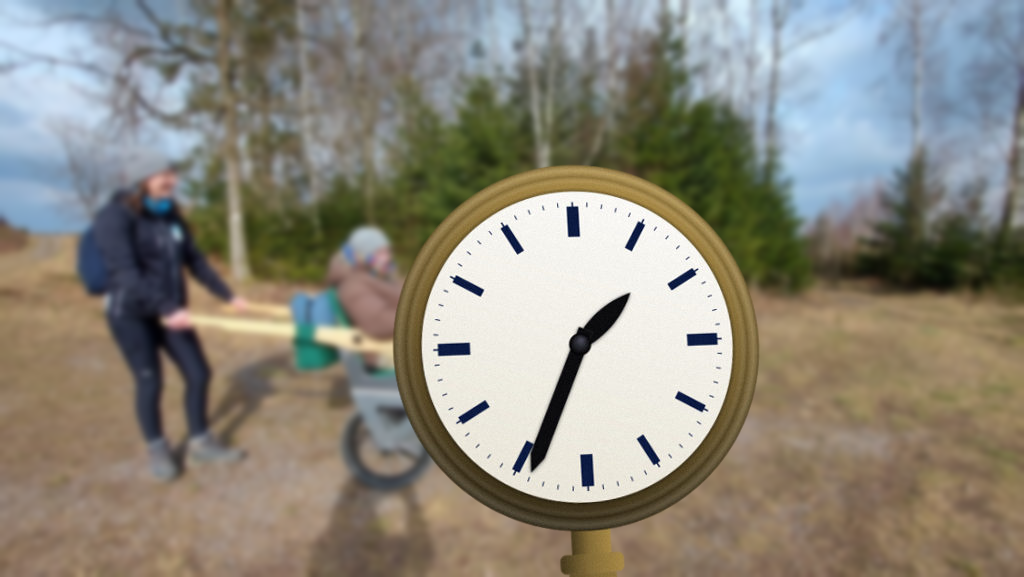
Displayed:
1,34
